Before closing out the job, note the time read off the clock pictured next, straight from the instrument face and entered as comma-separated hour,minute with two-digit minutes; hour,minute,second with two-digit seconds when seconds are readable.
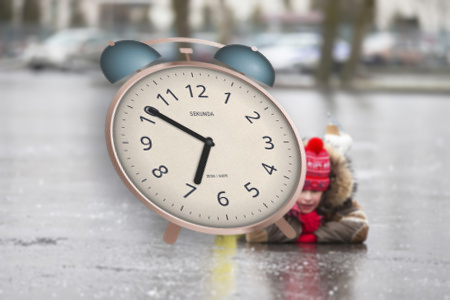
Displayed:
6,51
